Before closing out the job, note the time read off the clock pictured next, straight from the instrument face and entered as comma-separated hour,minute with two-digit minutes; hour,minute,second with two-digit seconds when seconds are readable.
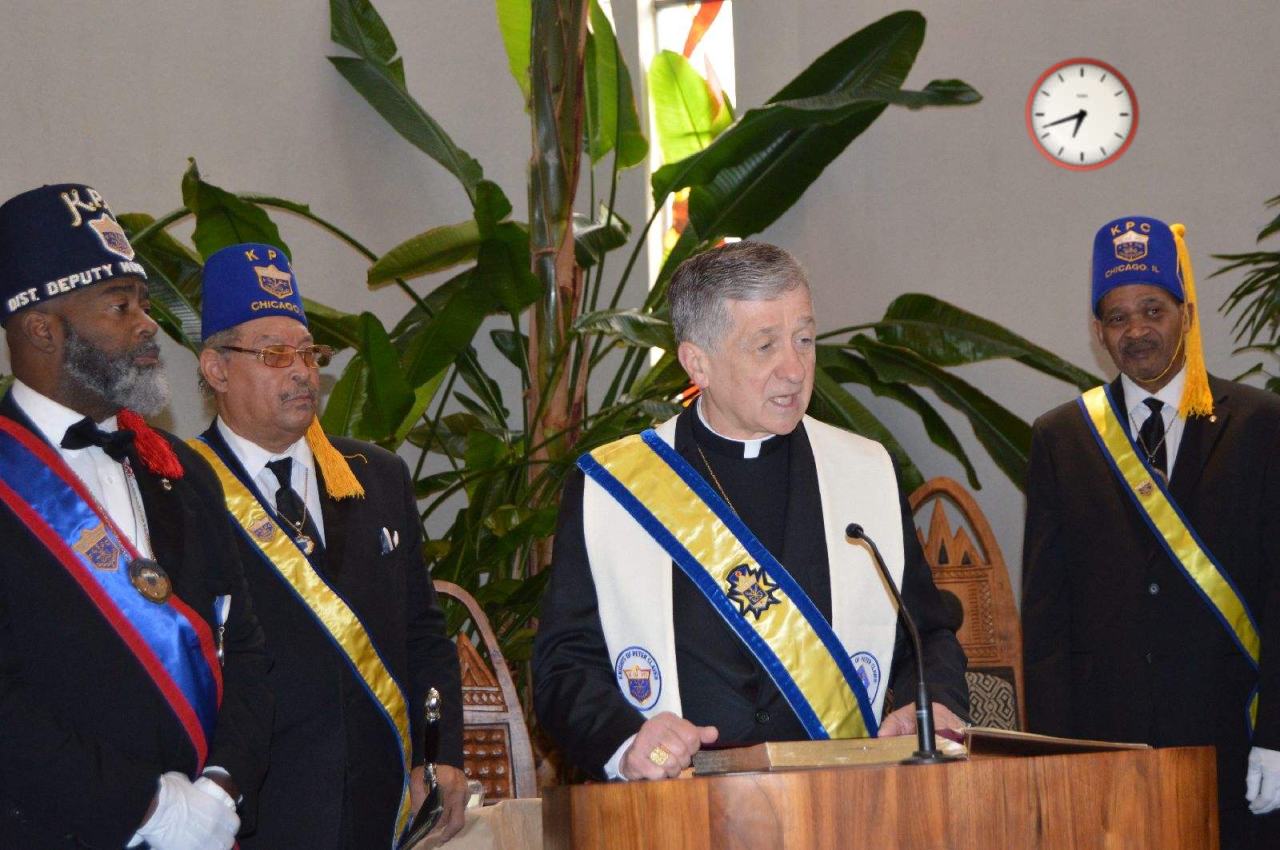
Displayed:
6,42
